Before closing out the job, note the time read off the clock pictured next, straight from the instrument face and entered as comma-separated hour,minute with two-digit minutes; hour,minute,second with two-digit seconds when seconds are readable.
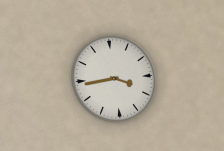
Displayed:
3,44
